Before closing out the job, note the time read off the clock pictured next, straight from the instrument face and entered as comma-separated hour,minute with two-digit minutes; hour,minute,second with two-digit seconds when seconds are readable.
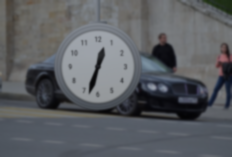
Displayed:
12,33
